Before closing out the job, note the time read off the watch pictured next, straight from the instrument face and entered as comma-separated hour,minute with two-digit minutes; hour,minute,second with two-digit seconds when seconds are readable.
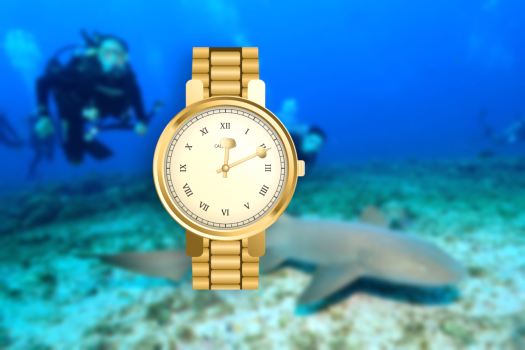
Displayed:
12,11
